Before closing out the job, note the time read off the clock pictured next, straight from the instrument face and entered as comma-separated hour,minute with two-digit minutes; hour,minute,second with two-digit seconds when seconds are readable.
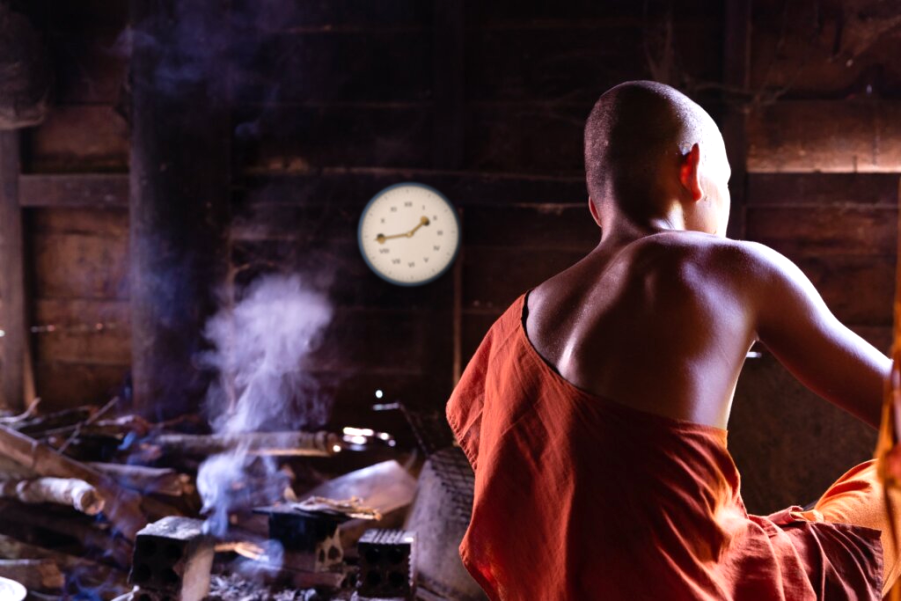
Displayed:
1,44
